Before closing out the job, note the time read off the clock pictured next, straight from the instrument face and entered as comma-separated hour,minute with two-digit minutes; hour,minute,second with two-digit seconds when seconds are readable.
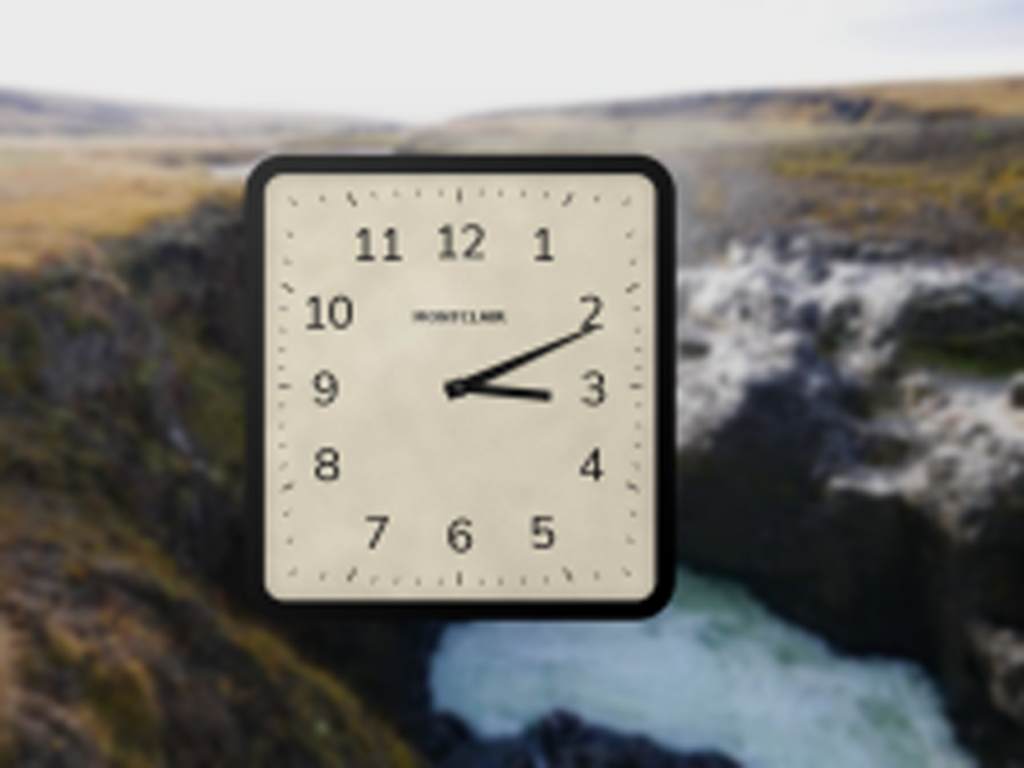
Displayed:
3,11
